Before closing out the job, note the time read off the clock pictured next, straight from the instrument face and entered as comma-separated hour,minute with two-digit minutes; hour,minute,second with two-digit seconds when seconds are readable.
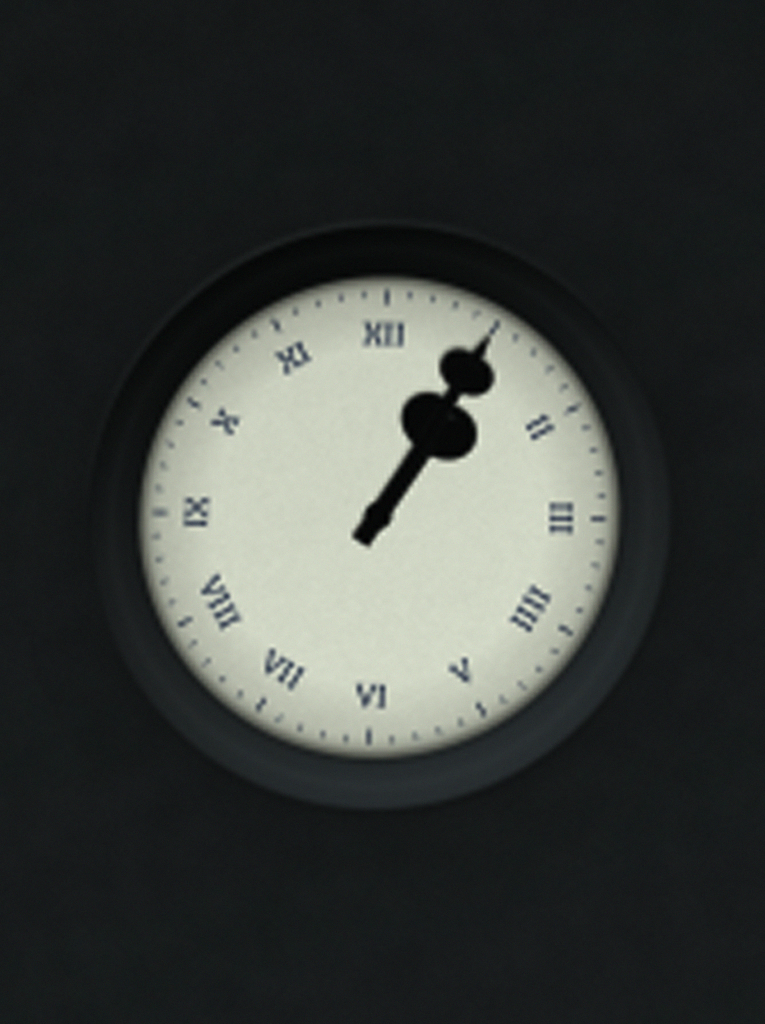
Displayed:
1,05
